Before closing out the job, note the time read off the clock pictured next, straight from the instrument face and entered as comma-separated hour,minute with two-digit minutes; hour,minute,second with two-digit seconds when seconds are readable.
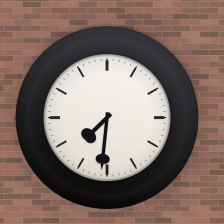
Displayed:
7,31
